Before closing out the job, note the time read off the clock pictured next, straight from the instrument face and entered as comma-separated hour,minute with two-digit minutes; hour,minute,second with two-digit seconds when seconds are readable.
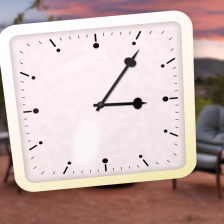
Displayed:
3,06
